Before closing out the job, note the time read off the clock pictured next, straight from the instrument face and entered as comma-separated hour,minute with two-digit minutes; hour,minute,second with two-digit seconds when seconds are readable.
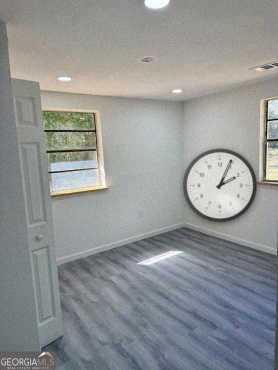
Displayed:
2,04
